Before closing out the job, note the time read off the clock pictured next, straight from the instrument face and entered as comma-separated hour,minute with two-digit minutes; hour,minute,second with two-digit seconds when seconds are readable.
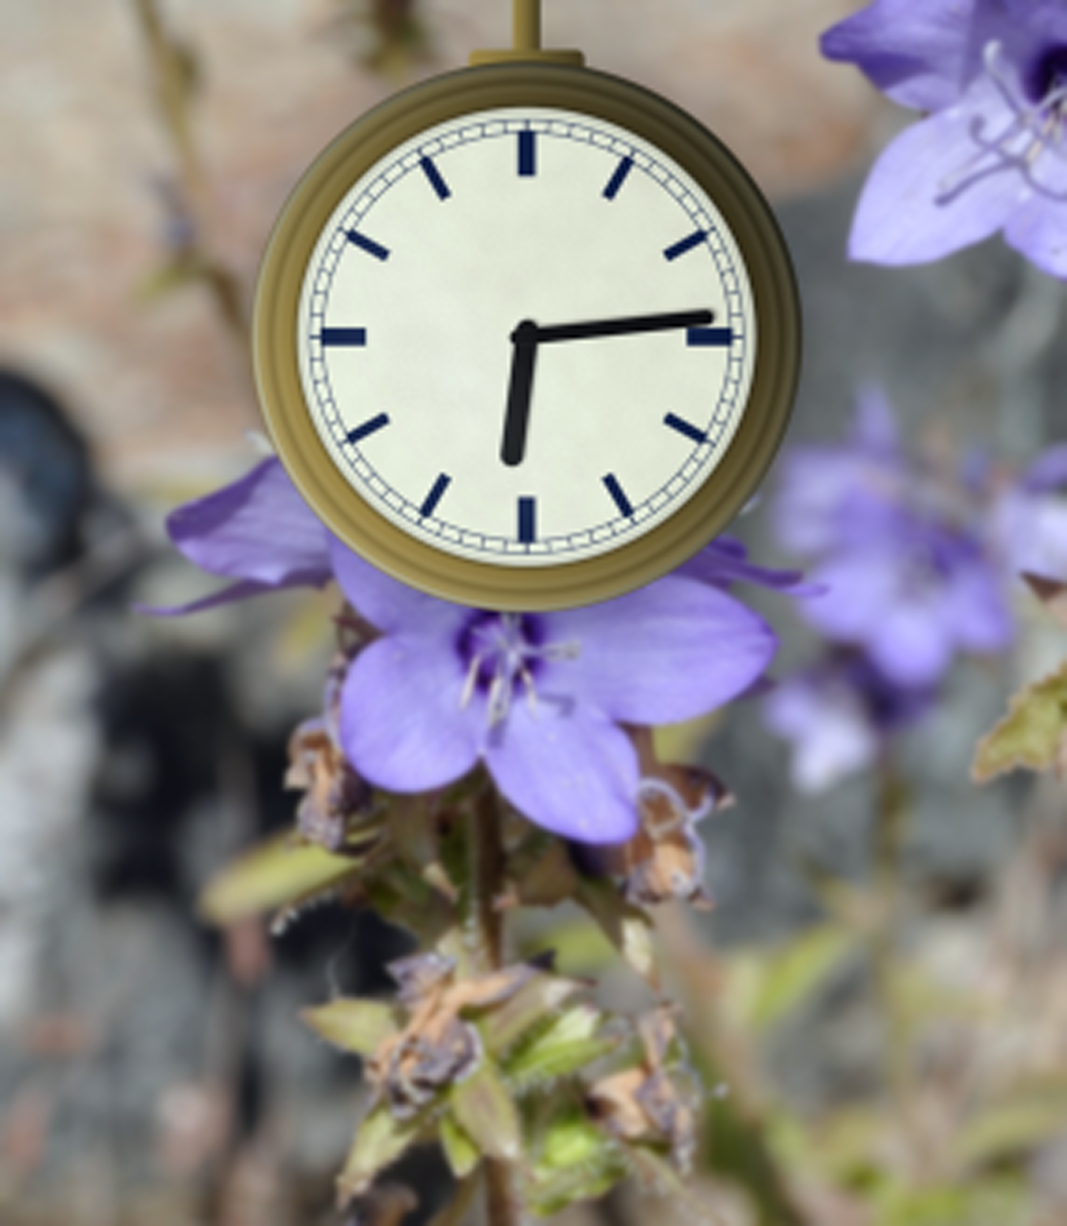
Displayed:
6,14
